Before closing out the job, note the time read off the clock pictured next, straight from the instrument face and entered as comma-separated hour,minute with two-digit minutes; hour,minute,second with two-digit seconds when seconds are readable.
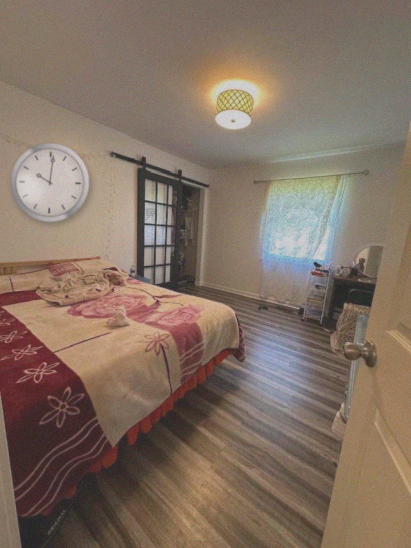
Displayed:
10,01
